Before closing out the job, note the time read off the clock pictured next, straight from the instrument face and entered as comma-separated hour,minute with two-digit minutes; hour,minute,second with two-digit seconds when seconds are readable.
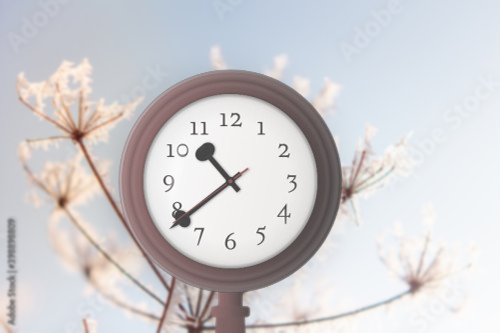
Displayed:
10,38,39
